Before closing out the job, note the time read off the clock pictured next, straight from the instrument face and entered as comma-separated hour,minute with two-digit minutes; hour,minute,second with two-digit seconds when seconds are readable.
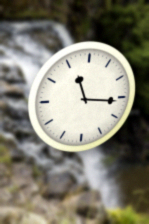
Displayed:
11,16
